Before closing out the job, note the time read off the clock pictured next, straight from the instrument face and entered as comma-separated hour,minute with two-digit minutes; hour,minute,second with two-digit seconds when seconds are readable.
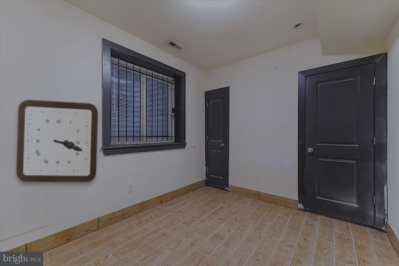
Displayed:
3,18
